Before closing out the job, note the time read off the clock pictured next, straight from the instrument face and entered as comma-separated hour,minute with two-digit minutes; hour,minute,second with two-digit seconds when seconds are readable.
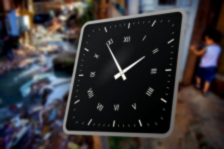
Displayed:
1,54
